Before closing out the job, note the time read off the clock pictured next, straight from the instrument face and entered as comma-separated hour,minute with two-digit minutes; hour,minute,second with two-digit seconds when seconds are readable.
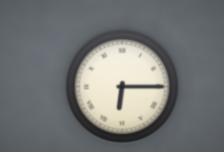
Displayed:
6,15
